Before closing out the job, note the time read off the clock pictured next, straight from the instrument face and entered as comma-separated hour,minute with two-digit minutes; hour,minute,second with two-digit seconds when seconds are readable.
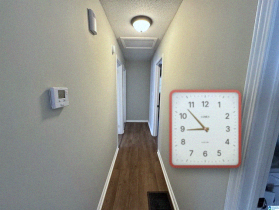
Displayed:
8,53
